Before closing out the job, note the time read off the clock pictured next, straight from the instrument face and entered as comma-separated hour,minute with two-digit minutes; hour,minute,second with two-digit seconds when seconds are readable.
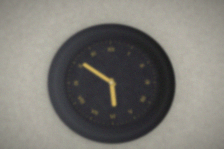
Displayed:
5,51
